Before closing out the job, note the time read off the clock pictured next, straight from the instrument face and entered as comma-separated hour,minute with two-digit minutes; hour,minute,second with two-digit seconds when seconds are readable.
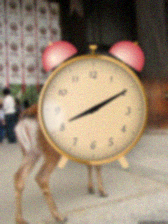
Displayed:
8,10
